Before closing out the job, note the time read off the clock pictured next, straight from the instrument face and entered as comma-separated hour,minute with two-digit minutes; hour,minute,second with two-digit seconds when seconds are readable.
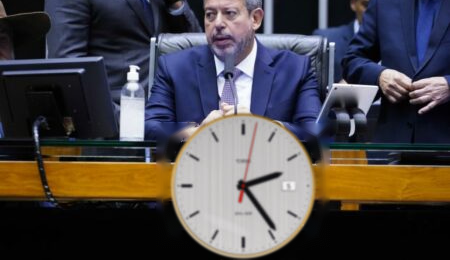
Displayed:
2,24,02
